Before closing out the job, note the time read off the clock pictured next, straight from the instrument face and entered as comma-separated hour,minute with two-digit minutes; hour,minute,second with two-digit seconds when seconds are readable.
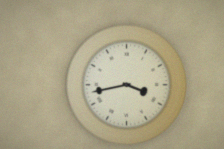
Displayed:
3,43
